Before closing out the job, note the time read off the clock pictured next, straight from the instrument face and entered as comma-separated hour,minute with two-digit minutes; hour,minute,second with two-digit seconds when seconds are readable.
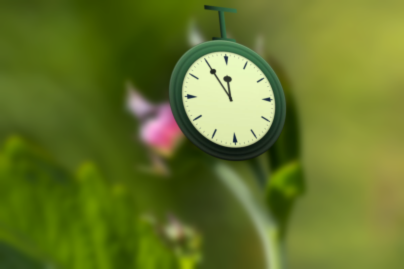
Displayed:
11,55
